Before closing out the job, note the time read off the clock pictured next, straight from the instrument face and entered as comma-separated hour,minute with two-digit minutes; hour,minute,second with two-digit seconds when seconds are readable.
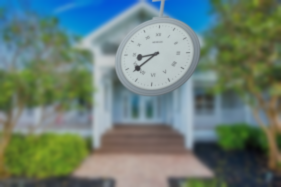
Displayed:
8,38
